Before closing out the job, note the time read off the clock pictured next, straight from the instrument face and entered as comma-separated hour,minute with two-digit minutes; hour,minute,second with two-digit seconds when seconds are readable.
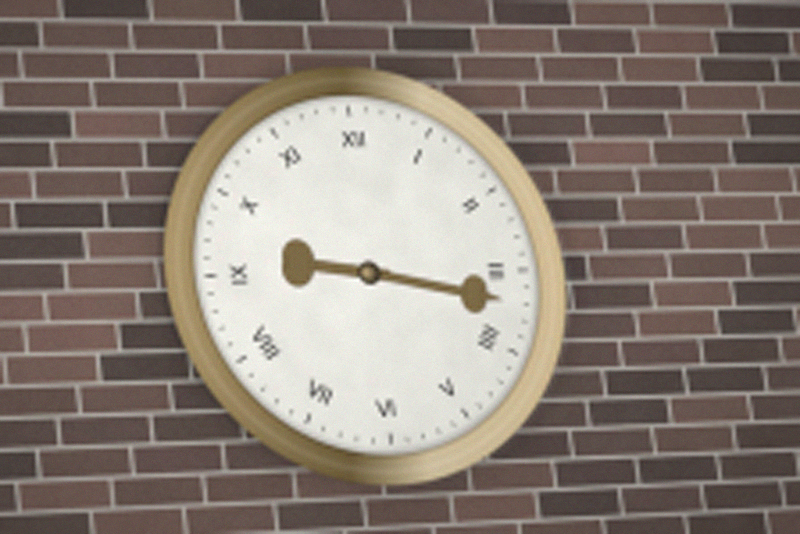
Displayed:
9,17
